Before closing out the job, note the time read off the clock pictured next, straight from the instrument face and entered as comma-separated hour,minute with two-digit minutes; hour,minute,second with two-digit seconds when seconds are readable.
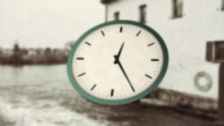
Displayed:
12,25
